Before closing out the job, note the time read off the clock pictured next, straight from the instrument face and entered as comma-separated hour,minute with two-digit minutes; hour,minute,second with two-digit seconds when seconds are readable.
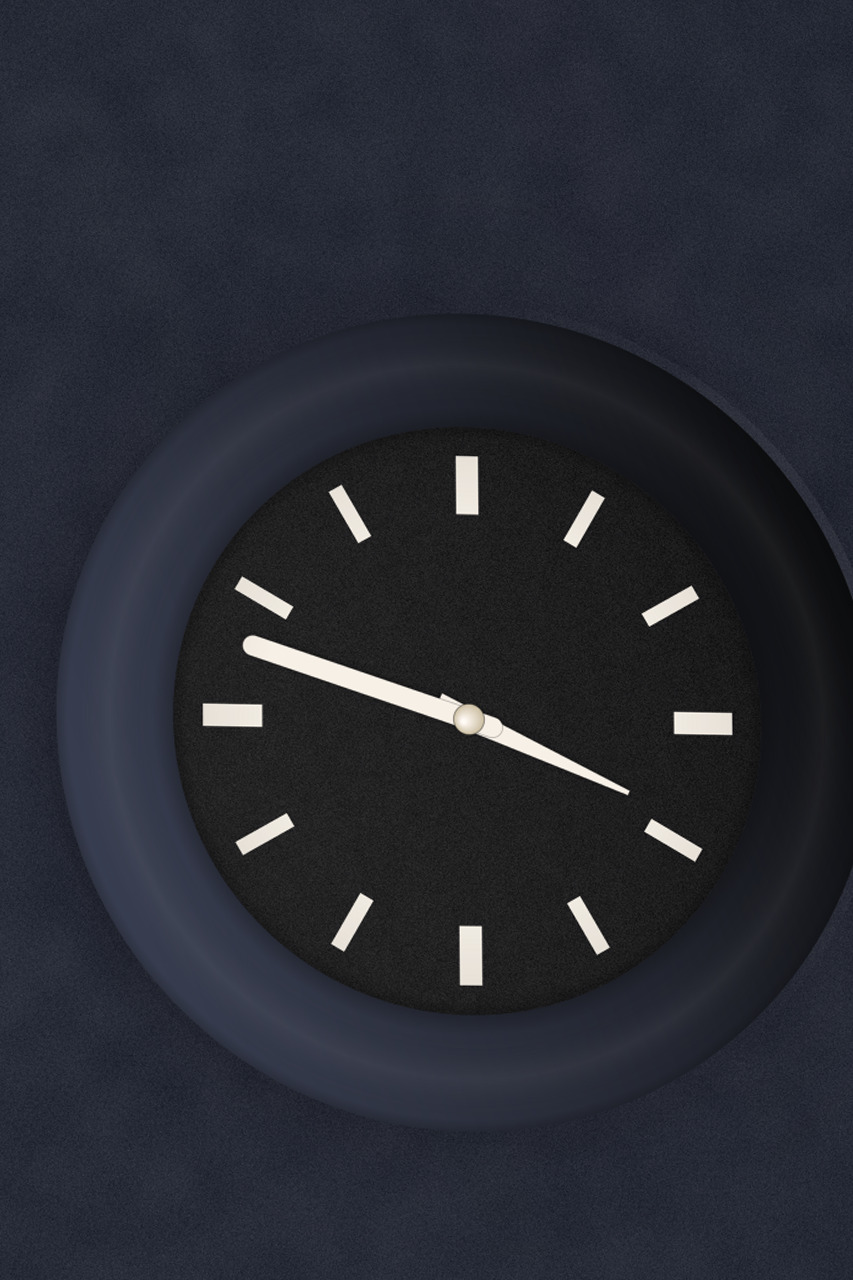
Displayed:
3,48
